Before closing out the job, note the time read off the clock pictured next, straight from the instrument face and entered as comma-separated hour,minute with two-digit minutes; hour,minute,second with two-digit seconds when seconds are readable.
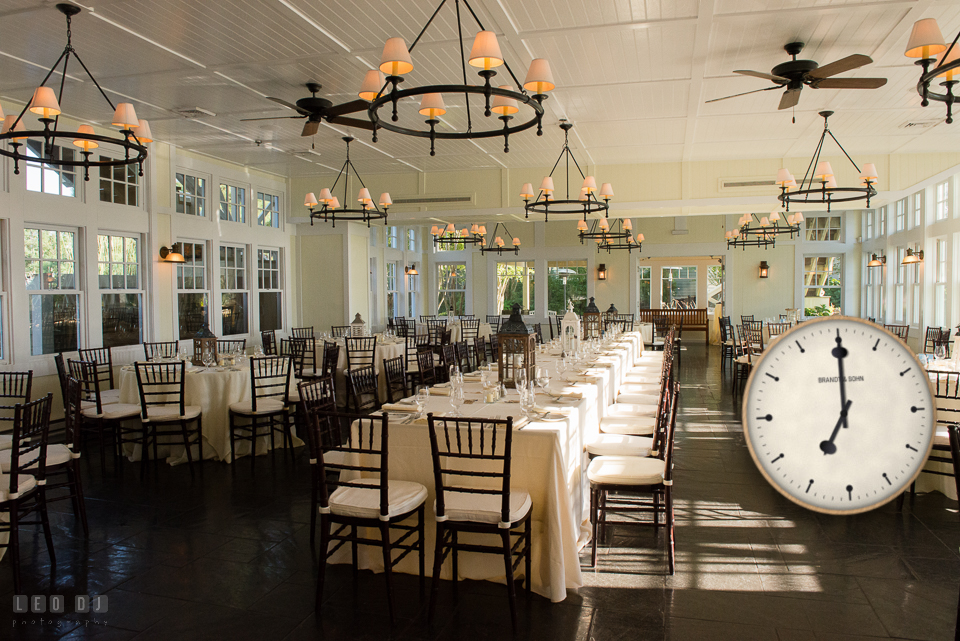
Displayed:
7,00
